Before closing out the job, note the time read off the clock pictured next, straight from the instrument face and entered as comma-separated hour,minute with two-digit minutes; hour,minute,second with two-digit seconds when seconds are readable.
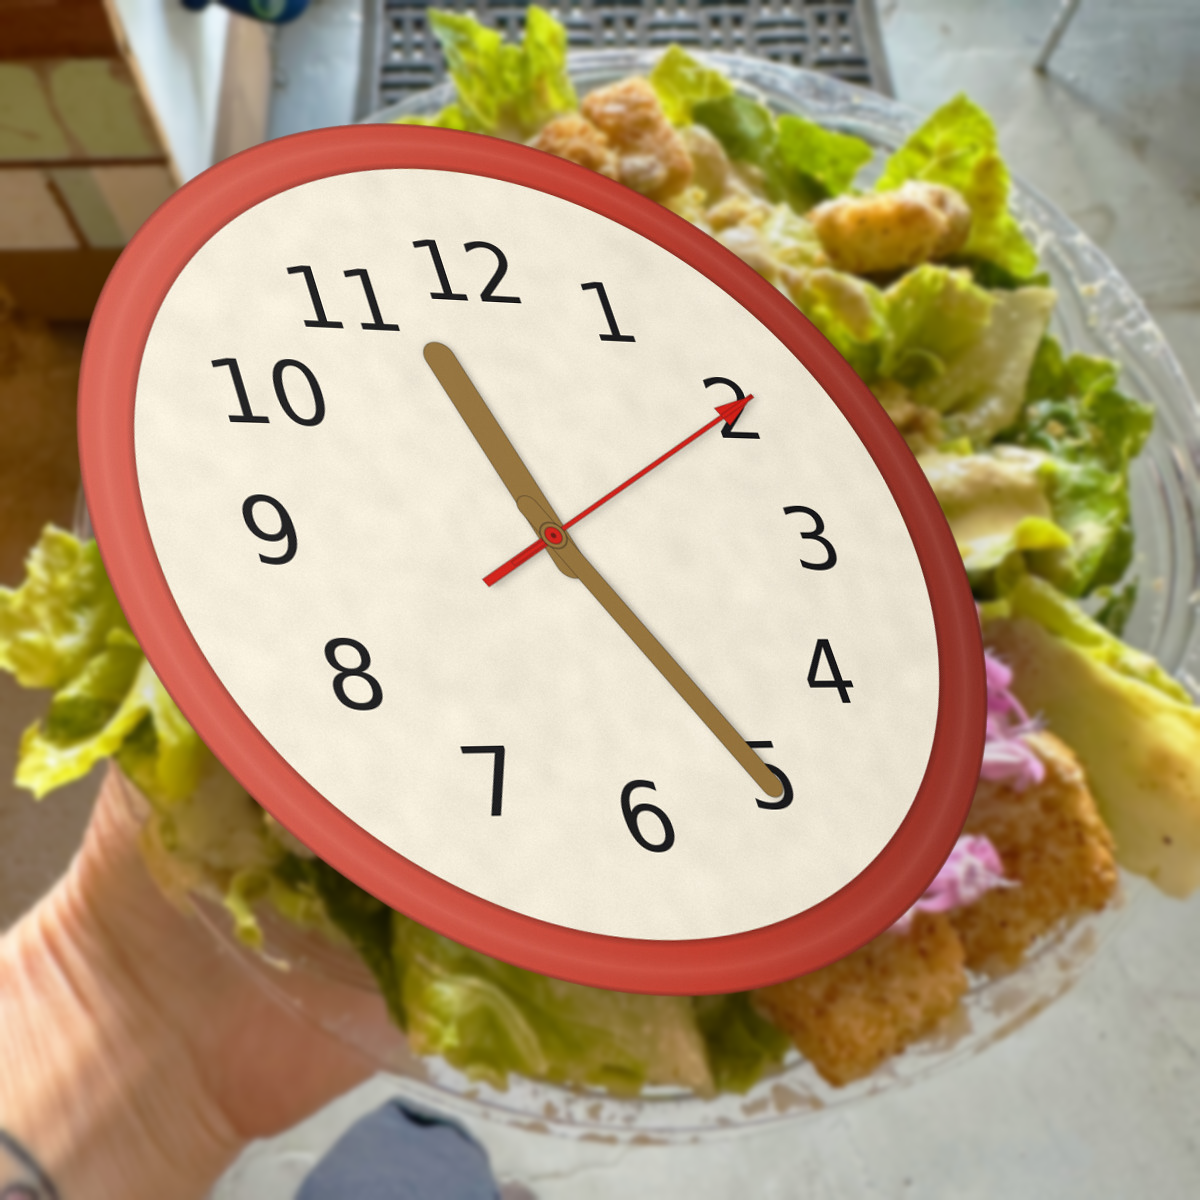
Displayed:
11,25,10
